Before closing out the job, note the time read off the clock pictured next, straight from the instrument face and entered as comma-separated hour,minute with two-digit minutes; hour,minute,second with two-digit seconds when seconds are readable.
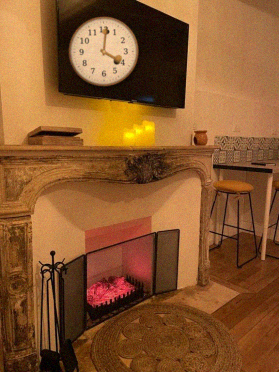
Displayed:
4,01
